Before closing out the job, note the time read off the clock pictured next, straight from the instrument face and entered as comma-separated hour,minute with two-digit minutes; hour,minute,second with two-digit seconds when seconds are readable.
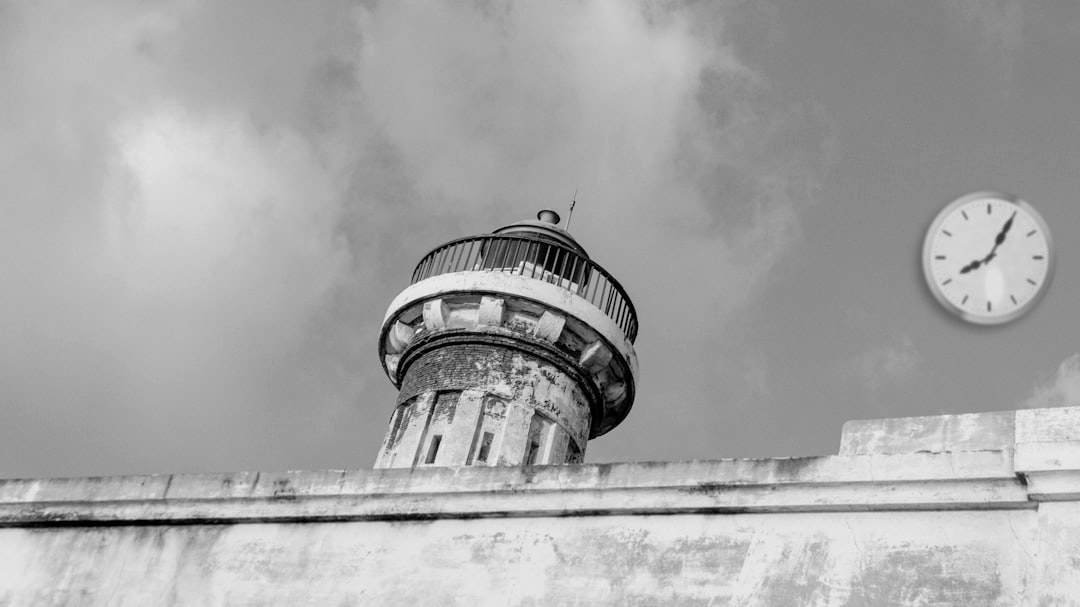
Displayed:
8,05
